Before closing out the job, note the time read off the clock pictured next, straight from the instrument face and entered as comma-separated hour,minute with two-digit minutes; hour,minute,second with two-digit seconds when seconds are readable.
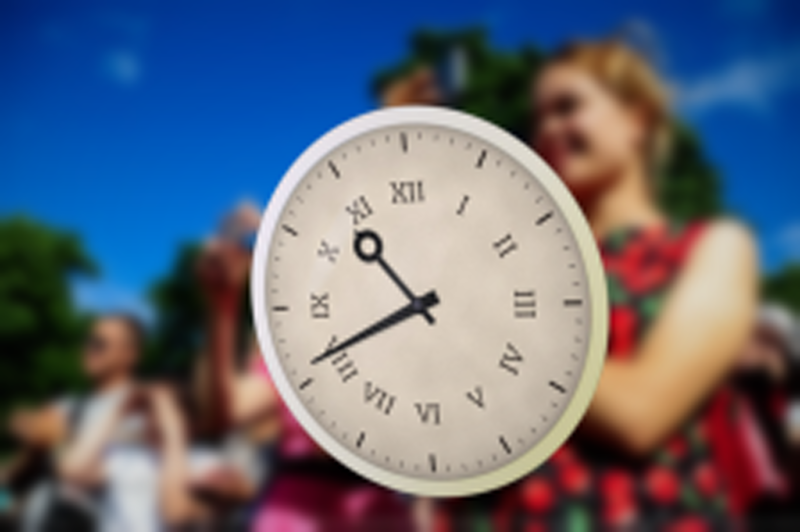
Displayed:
10,41
